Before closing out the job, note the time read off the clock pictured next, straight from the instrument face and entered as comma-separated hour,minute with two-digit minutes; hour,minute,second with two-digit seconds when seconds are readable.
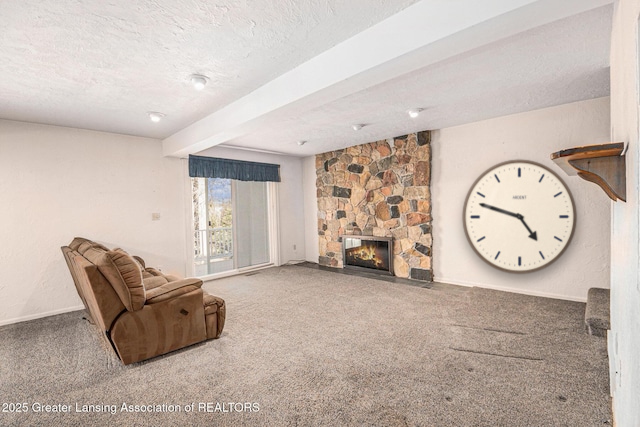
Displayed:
4,48
